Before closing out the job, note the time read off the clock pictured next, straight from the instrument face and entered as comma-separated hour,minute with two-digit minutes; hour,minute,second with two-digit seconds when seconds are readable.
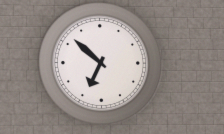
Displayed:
6,52
